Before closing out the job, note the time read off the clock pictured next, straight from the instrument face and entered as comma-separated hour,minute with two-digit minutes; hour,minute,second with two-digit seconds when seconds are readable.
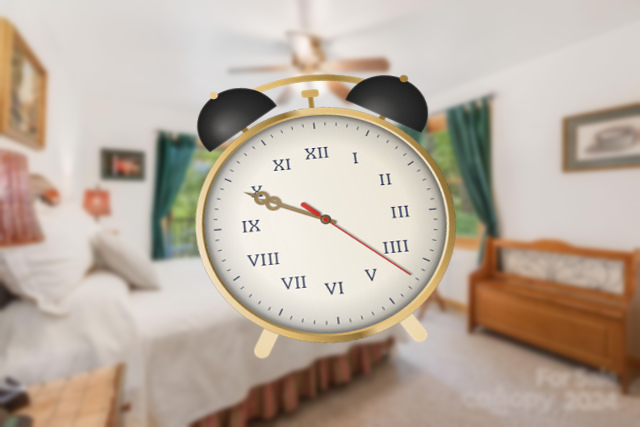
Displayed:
9,49,22
